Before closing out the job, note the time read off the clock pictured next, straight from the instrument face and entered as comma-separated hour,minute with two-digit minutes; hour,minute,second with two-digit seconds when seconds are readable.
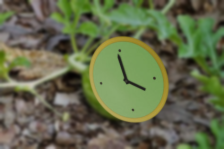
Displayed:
3,59
